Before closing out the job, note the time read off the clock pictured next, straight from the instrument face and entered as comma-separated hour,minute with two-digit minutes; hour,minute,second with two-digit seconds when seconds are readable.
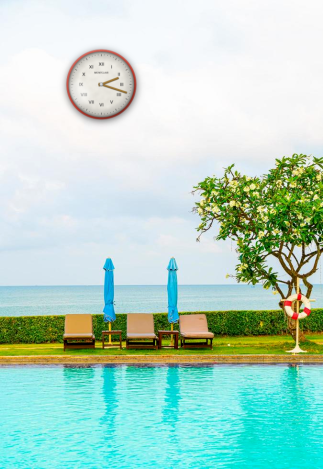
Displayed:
2,18
